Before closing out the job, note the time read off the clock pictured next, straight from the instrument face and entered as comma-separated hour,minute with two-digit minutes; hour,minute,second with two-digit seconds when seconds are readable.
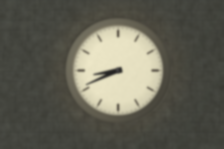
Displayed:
8,41
